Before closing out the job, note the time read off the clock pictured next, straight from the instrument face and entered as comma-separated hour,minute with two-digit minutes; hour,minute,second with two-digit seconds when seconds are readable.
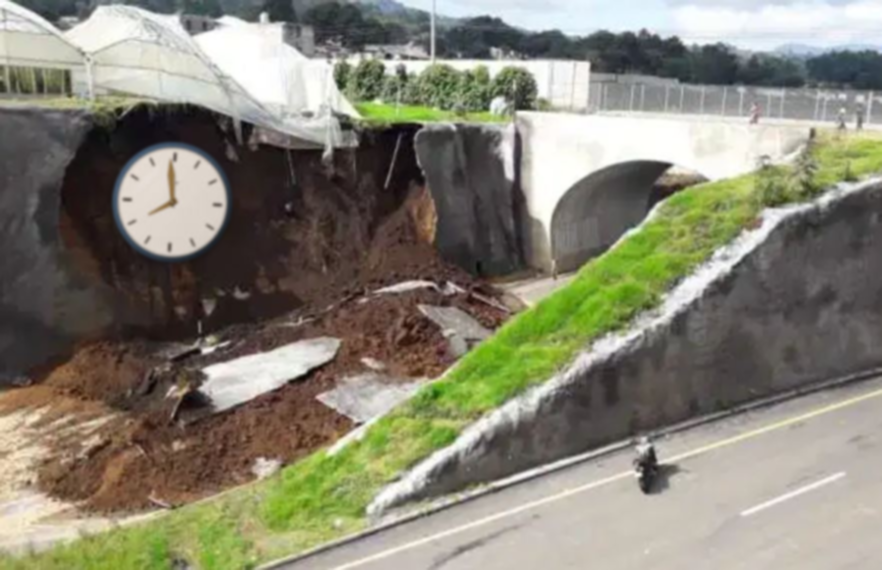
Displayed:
7,59
